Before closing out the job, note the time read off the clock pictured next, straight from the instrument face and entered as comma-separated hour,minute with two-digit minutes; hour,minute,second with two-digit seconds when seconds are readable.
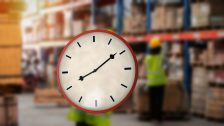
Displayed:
8,09
